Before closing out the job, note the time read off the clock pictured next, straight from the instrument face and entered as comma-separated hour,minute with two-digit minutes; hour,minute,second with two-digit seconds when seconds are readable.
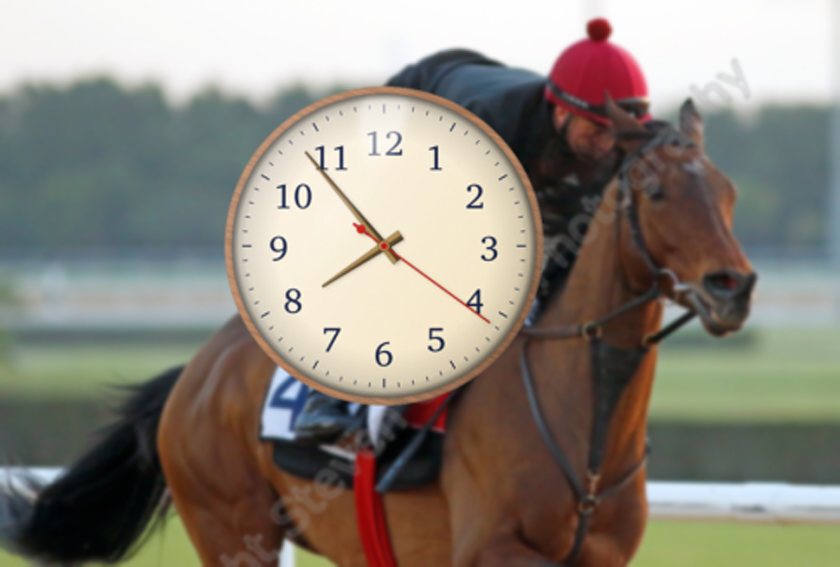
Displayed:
7,53,21
